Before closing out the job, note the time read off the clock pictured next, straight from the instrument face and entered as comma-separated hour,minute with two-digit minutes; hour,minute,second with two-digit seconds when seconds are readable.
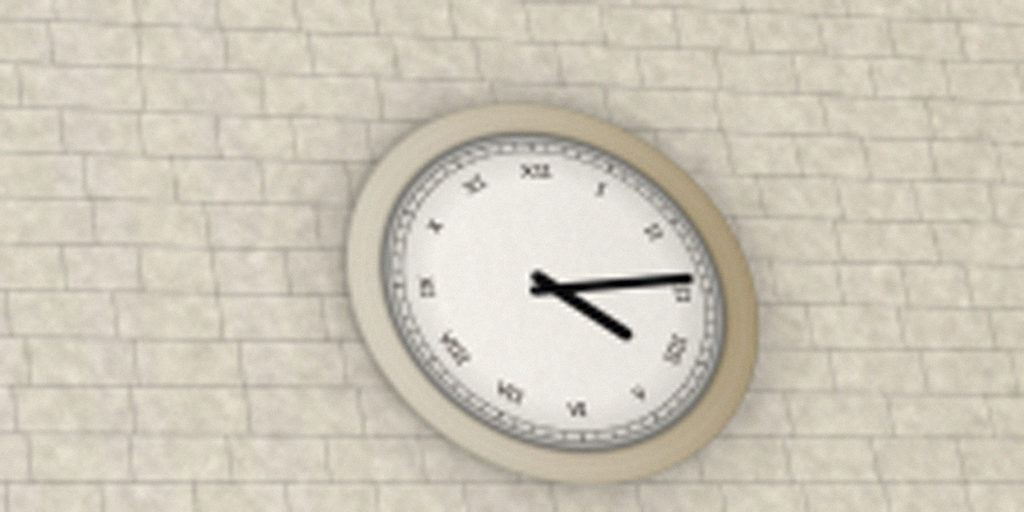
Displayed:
4,14
